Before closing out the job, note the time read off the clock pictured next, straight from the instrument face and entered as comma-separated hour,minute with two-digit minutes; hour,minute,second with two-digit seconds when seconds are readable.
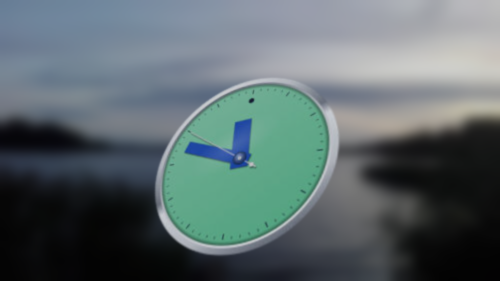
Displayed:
11,47,50
